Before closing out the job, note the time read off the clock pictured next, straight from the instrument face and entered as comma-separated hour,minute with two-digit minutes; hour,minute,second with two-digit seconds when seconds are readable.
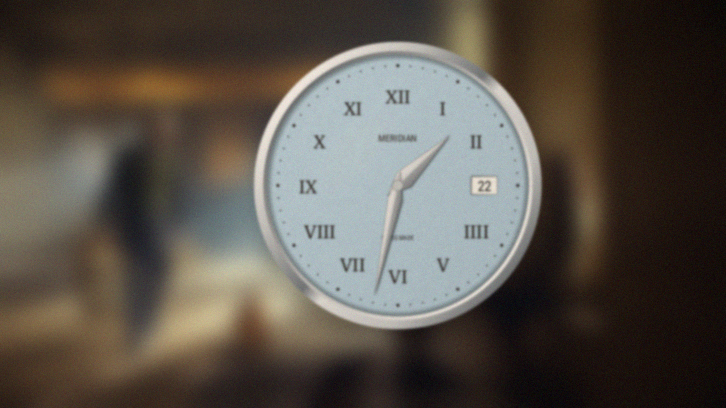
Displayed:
1,32
